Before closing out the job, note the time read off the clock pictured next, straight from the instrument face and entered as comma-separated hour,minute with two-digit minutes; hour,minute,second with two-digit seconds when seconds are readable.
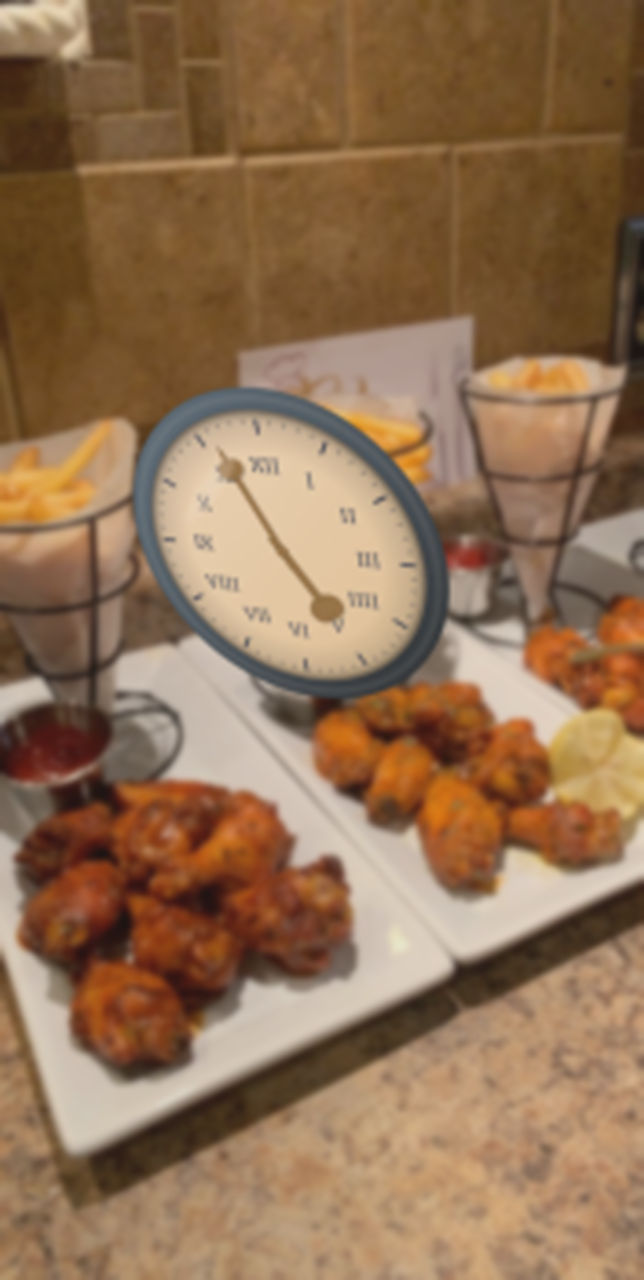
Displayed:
4,56
